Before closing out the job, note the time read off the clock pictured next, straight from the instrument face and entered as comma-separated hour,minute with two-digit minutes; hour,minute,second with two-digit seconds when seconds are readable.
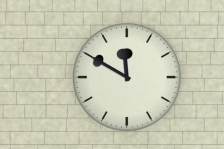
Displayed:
11,50
